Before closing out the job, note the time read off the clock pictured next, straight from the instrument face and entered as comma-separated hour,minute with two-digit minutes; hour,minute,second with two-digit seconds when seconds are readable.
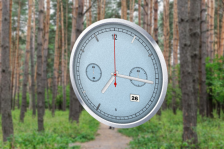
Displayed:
7,16
